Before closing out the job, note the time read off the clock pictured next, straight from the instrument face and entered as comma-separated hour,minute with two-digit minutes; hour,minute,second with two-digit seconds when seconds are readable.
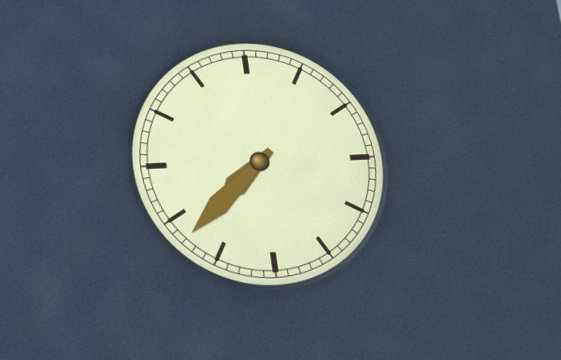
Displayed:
7,38
